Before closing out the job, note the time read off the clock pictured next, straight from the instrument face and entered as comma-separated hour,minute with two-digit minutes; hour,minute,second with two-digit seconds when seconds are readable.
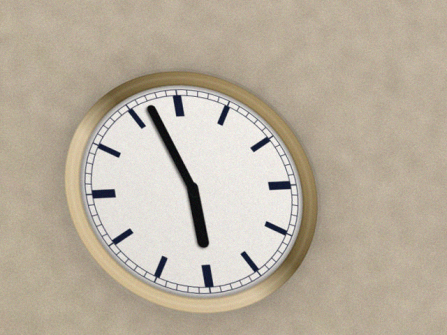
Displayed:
5,57
